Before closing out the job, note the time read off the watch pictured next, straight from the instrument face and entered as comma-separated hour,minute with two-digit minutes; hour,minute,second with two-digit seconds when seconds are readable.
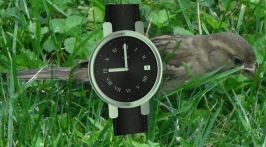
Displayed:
9,00
